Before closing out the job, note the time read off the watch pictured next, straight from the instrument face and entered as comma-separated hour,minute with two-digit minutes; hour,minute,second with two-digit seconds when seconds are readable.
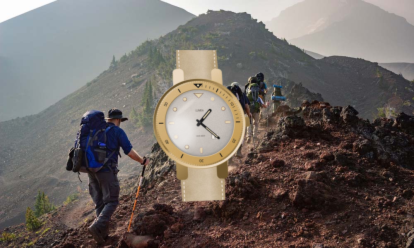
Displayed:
1,22
